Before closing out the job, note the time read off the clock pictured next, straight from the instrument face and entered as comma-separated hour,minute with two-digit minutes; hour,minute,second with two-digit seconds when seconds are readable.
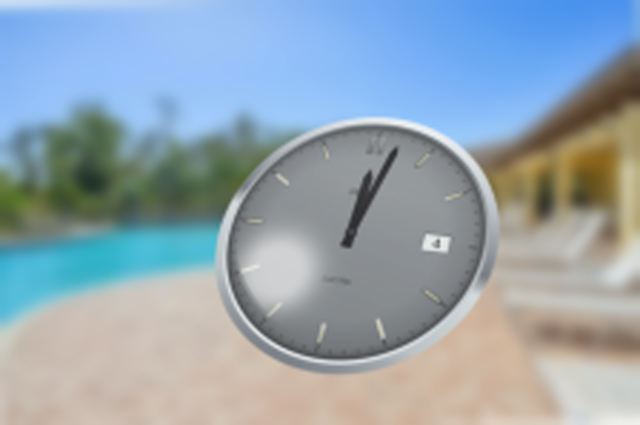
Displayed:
12,02
